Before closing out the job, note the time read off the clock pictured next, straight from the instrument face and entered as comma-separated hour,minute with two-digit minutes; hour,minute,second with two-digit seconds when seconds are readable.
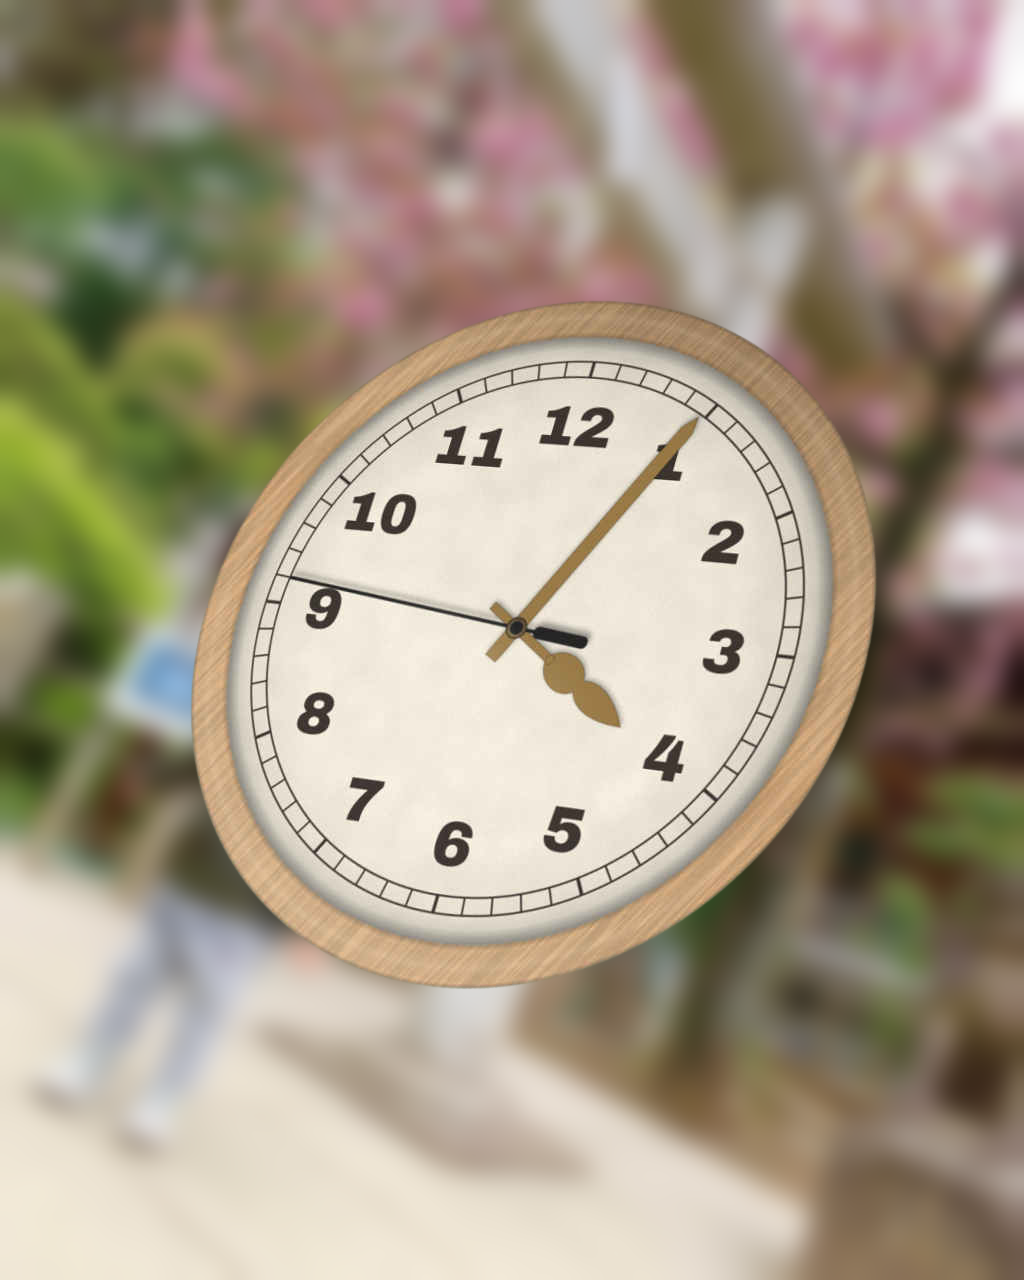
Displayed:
4,04,46
